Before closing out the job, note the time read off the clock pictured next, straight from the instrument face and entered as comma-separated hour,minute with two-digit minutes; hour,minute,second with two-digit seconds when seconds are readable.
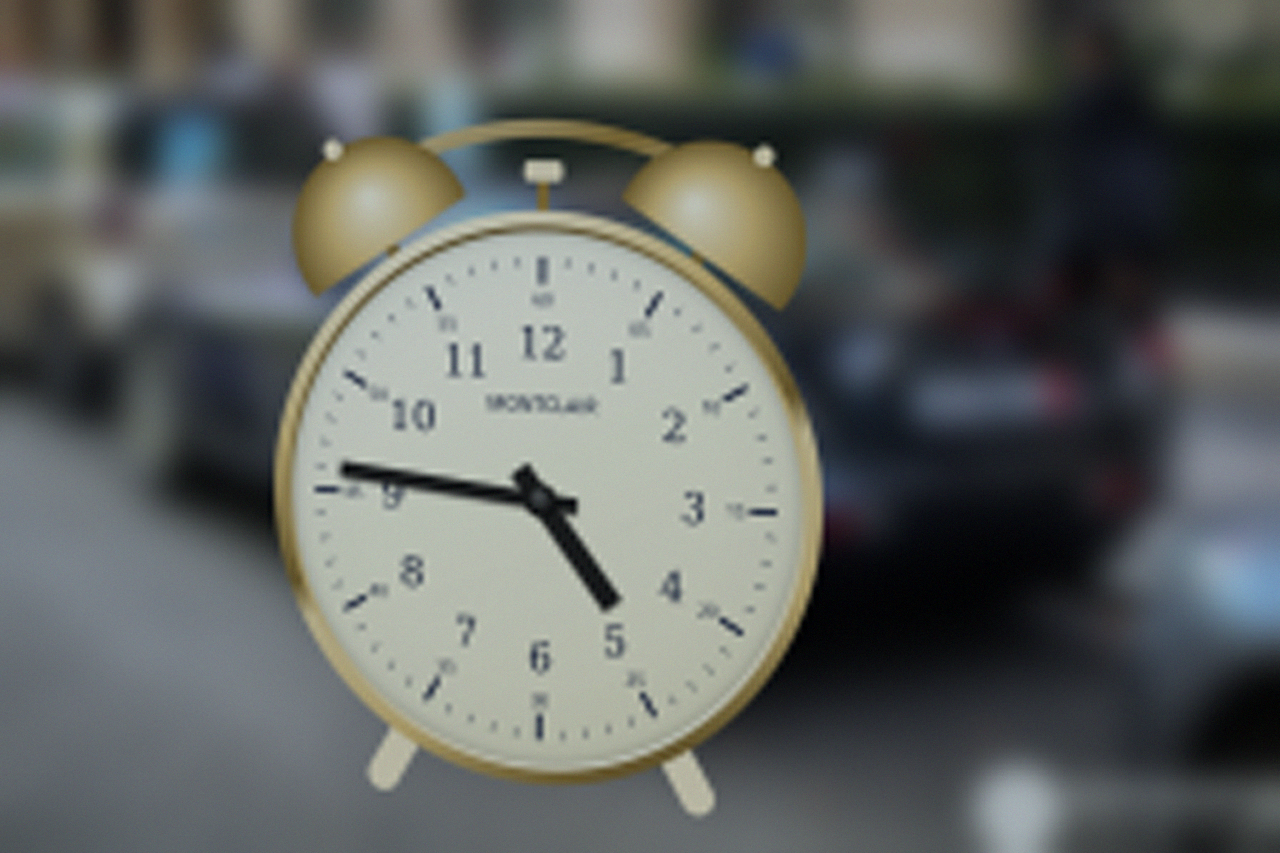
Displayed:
4,46
